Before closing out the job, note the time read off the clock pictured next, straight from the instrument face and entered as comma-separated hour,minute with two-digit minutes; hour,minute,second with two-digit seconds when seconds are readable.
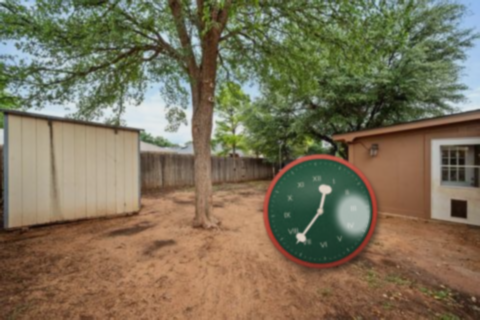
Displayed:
12,37
